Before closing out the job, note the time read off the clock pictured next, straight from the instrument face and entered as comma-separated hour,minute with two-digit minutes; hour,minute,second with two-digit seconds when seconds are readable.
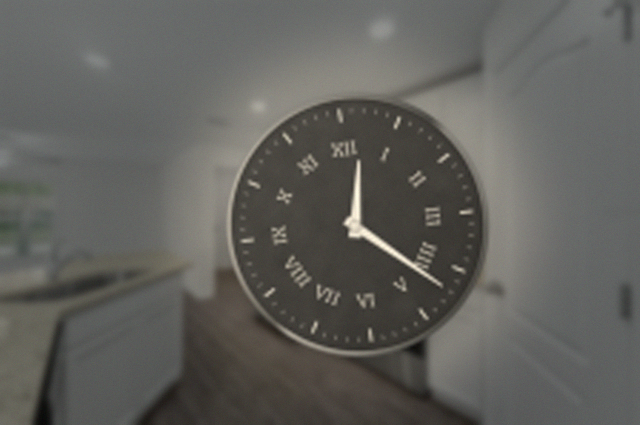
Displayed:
12,22
